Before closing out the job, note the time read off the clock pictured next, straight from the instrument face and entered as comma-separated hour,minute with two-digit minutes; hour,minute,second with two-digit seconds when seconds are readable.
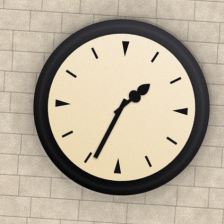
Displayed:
1,34
